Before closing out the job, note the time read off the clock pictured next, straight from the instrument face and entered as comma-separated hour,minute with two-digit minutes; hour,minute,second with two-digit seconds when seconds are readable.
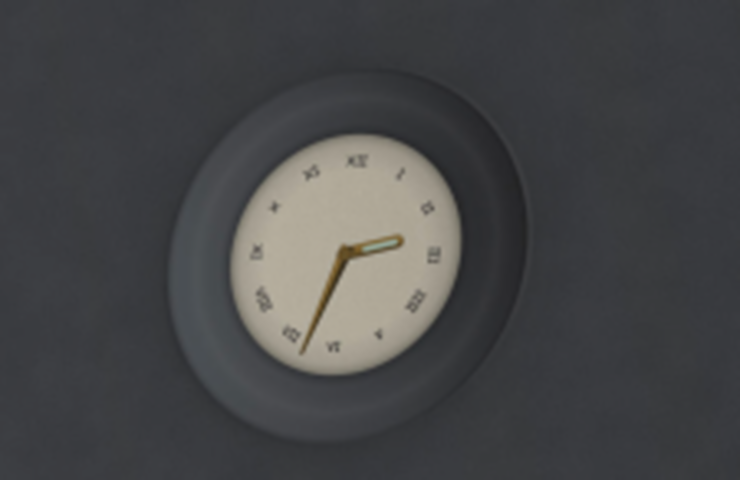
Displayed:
2,33
